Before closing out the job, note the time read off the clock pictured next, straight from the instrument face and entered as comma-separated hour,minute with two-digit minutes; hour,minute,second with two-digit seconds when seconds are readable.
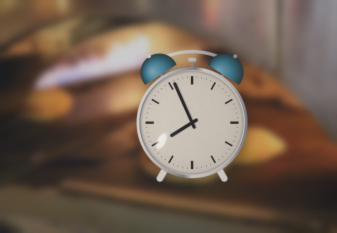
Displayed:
7,56
